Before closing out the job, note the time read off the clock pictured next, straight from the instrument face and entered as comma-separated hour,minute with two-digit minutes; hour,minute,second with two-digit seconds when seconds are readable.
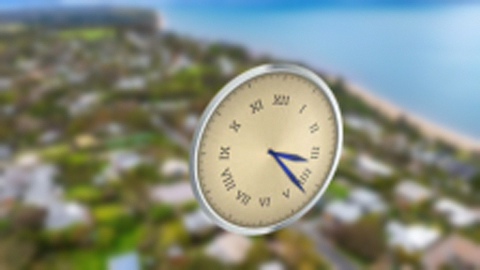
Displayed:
3,22
